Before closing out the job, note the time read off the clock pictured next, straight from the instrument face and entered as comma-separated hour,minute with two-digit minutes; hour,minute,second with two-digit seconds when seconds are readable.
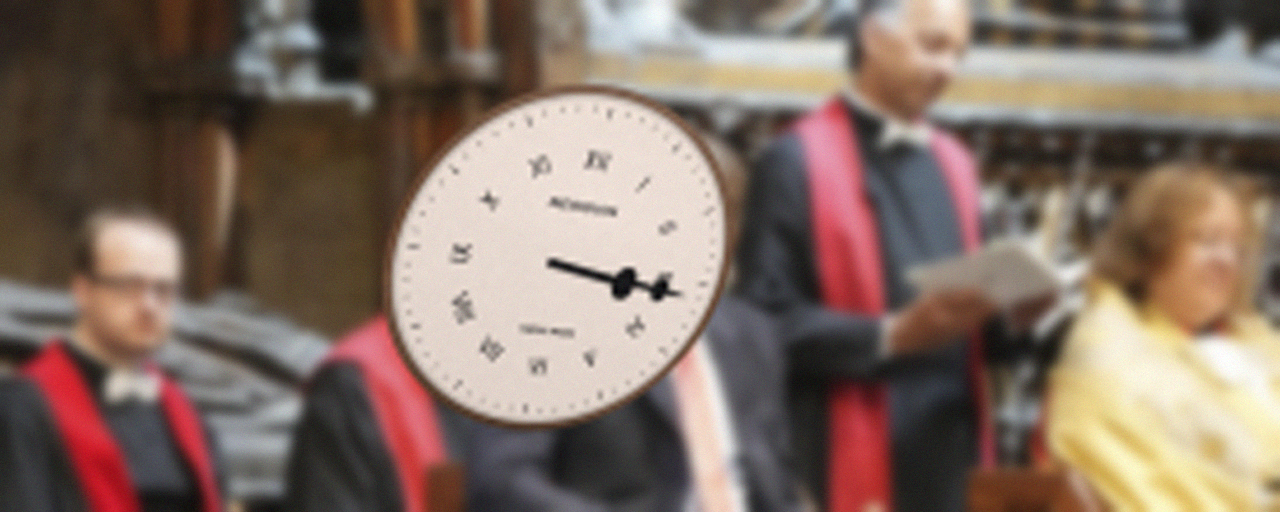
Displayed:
3,16
